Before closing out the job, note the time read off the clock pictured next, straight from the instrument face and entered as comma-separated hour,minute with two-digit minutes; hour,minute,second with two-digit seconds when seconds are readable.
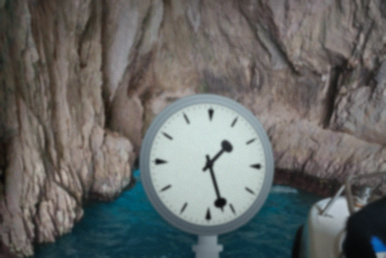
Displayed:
1,27
